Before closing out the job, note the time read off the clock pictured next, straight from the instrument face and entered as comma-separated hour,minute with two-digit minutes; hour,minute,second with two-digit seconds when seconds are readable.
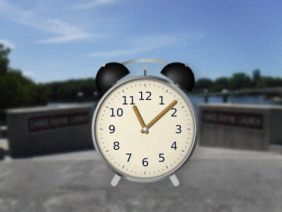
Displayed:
11,08
